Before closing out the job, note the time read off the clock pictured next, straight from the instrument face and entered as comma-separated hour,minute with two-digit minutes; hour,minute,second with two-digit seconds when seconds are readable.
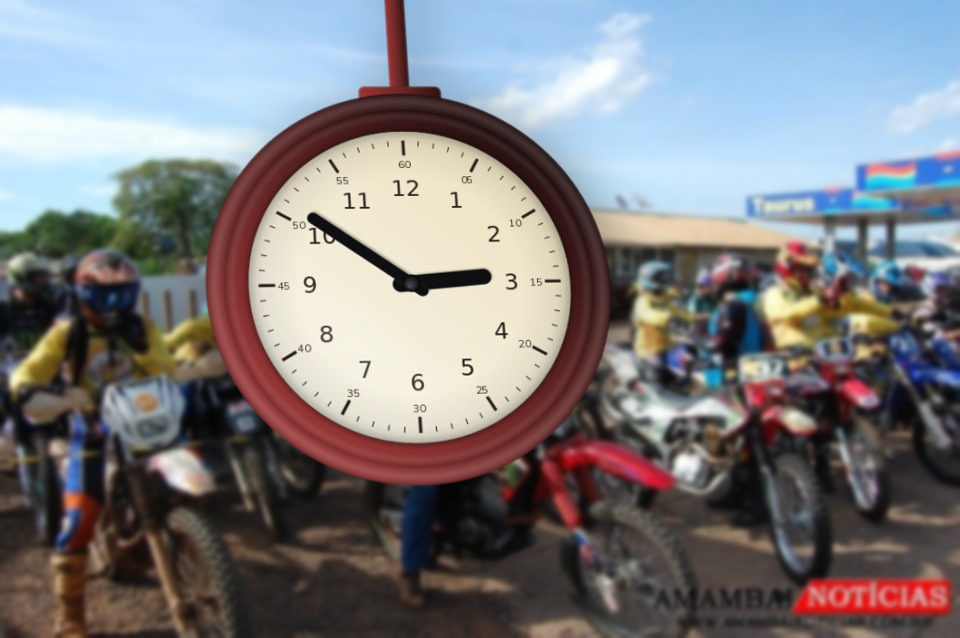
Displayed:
2,51
